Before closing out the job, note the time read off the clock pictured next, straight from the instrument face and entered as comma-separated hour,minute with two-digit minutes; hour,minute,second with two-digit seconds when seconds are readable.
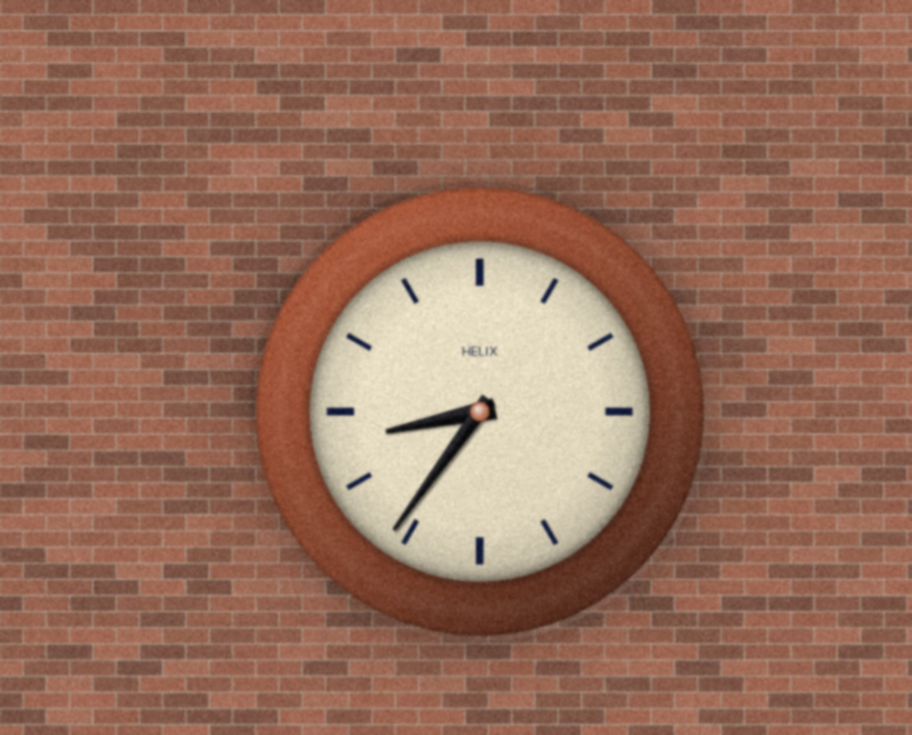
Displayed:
8,36
